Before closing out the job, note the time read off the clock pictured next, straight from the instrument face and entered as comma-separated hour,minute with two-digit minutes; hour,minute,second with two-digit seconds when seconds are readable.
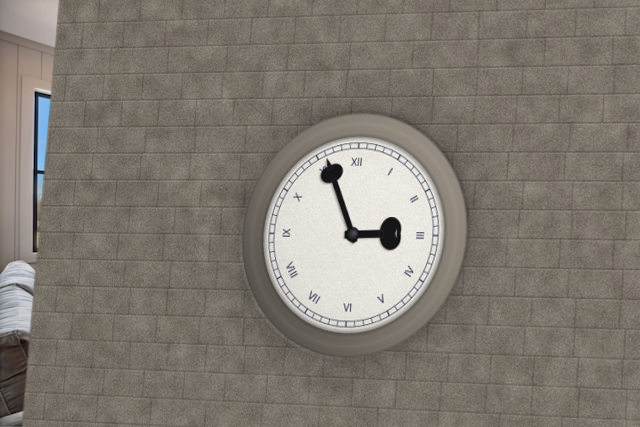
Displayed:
2,56
